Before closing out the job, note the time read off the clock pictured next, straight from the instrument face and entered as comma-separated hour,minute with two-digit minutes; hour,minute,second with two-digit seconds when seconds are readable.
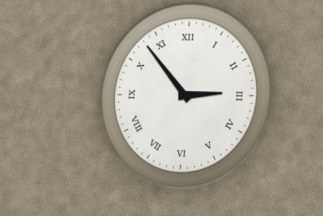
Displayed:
2,53
